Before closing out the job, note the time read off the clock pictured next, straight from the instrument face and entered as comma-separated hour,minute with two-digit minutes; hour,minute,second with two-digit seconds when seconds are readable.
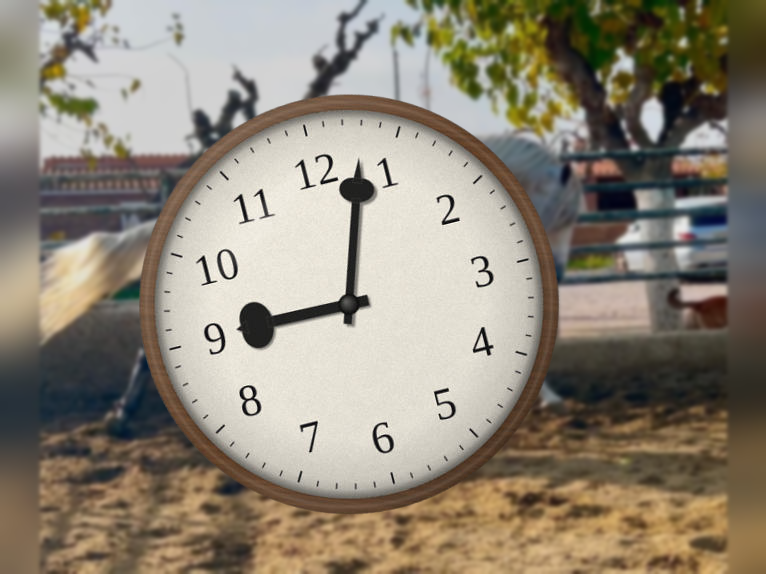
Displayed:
9,03
